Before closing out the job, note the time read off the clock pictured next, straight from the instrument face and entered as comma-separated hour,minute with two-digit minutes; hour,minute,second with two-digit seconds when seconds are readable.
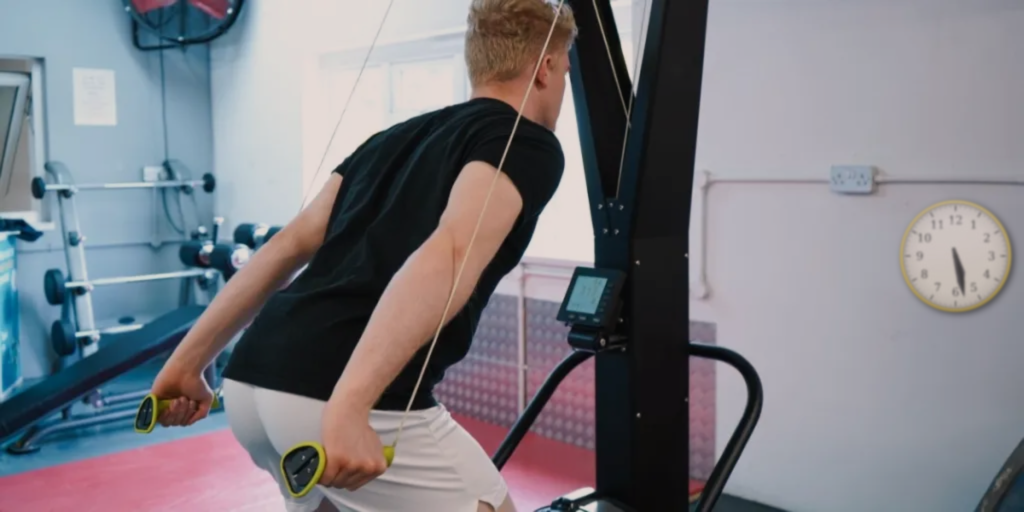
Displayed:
5,28
